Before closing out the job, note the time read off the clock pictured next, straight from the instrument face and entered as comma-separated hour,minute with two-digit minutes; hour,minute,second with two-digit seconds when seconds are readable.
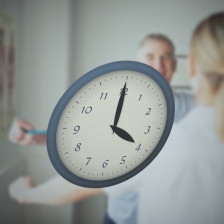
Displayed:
4,00
